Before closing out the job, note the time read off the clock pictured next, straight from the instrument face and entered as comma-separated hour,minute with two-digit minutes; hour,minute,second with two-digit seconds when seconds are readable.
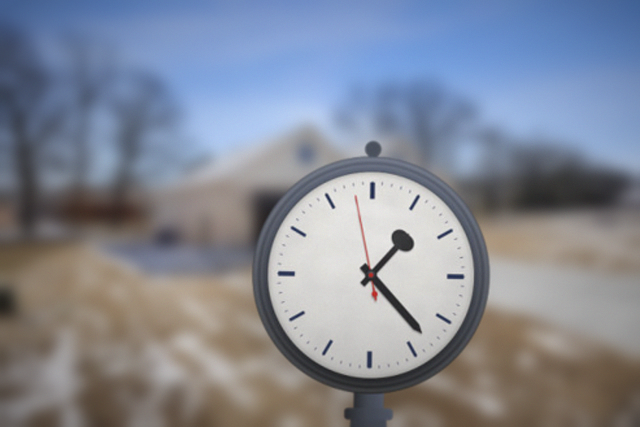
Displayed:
1,22,58
